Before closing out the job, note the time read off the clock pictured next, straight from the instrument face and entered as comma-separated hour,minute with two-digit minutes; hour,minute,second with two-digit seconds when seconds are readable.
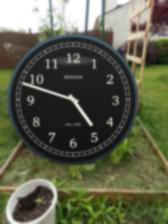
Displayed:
4,48
